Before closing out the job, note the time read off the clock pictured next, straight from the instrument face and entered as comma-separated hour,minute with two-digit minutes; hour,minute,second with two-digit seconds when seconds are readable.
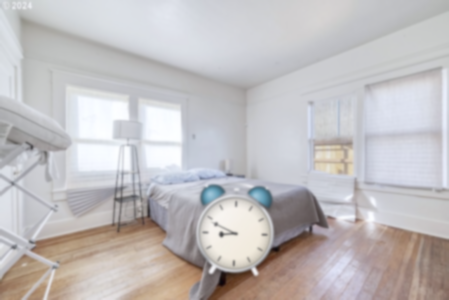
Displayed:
8,49
